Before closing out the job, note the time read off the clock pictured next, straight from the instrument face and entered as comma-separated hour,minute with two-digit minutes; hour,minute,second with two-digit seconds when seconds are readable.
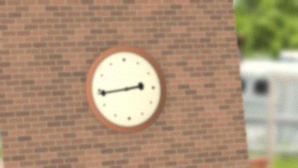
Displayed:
2,44
